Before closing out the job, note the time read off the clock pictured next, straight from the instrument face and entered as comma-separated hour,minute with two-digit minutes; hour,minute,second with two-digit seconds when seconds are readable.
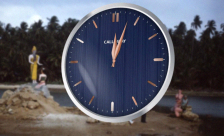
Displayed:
12,03
